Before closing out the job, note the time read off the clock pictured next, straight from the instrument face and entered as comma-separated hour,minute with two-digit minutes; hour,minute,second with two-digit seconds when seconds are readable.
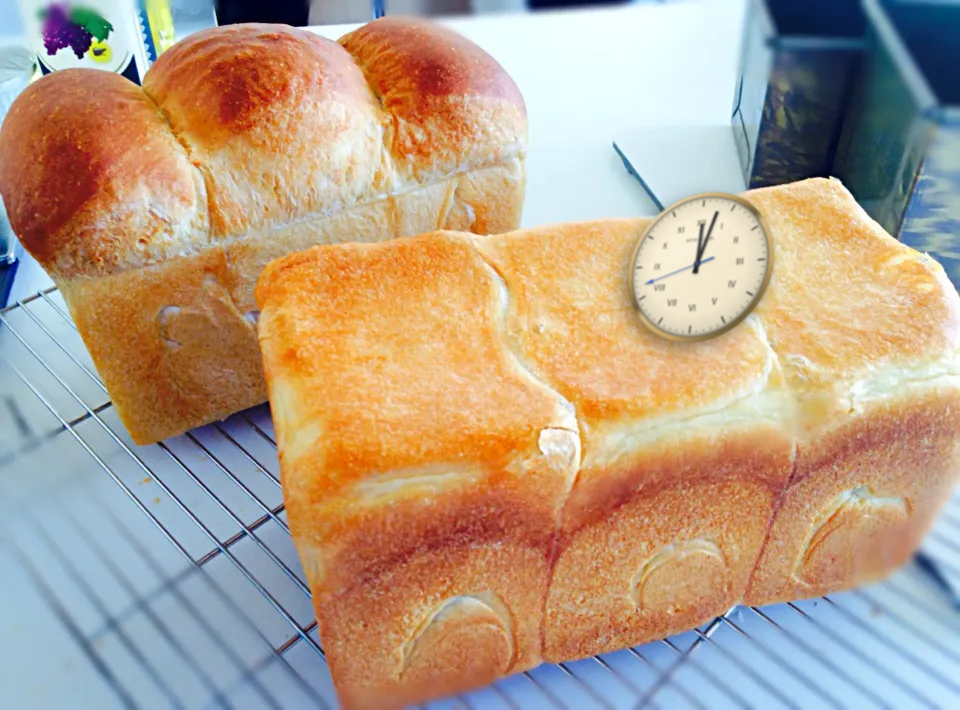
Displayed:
12,02,42
